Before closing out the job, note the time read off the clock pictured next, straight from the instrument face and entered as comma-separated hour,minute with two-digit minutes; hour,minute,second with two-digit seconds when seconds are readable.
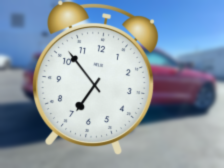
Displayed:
6,52
